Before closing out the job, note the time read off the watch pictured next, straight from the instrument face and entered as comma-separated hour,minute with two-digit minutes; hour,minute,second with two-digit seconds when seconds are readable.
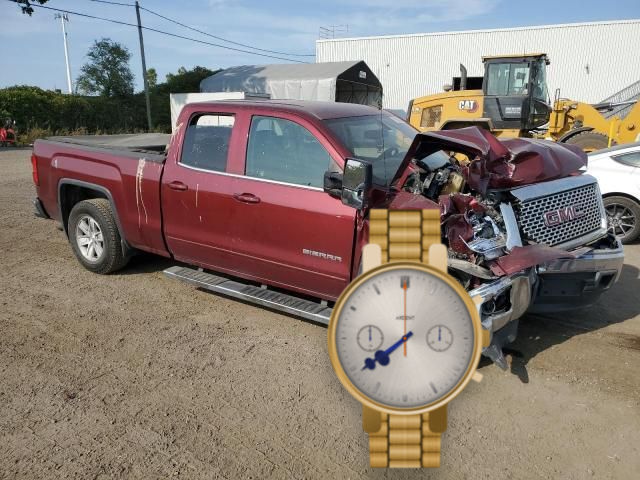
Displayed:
7,39
